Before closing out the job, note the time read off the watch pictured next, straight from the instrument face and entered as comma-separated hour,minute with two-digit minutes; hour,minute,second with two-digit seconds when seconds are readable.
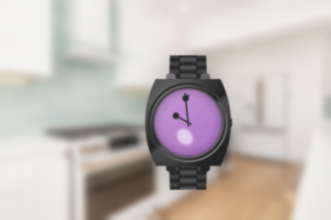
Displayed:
9,59
